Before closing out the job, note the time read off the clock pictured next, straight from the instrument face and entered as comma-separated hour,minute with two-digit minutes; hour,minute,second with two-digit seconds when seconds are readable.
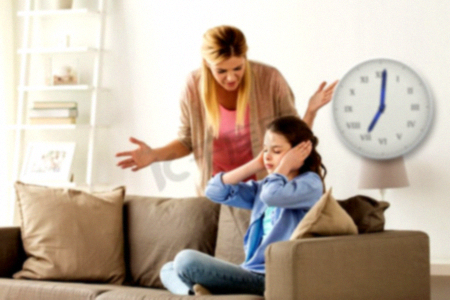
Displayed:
7,01
